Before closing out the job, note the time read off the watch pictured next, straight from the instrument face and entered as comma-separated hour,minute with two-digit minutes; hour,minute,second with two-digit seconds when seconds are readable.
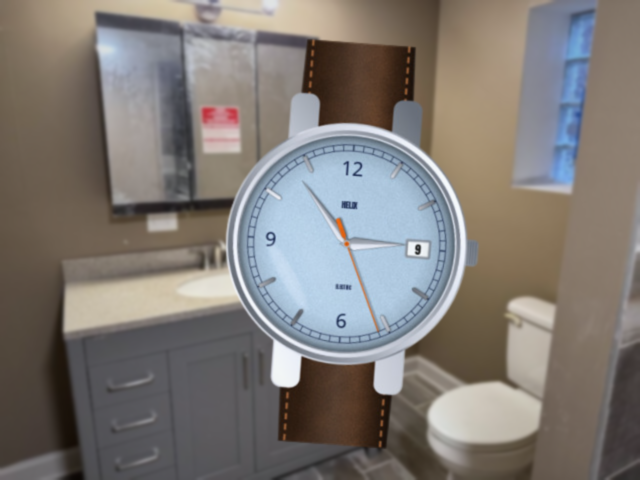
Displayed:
2,53,26
